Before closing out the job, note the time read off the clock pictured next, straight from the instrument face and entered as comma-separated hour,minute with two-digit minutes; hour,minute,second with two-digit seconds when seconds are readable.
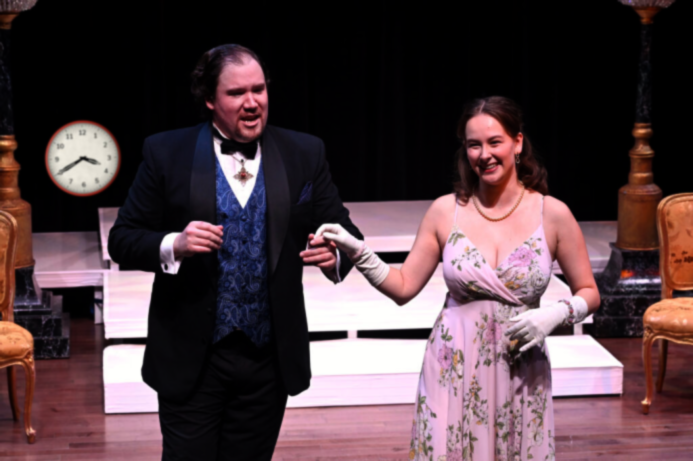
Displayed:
3,40
